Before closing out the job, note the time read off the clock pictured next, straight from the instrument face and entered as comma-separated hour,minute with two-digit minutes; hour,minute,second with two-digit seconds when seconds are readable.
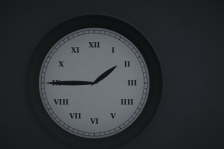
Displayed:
1,45
